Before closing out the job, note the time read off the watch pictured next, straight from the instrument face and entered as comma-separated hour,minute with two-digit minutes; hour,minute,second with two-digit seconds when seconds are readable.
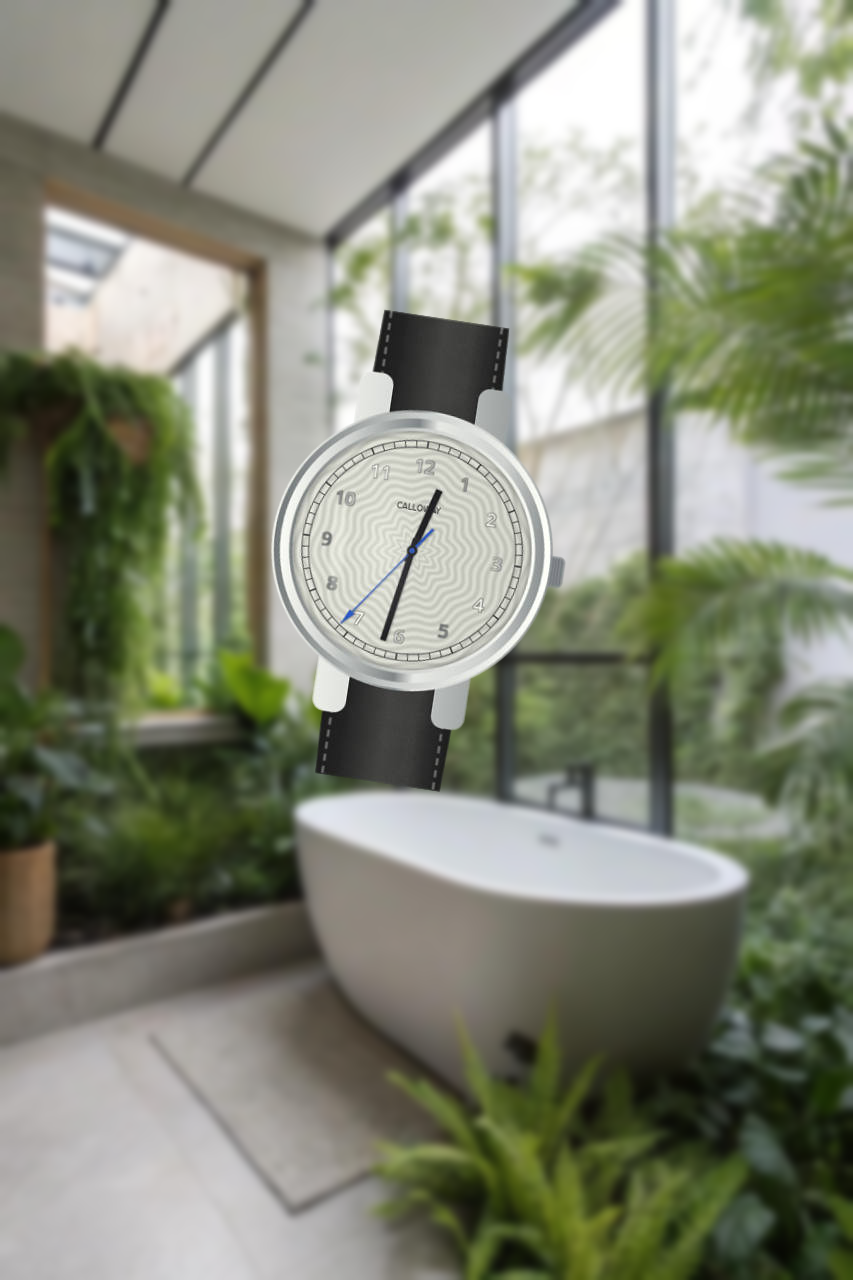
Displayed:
12,31,36
